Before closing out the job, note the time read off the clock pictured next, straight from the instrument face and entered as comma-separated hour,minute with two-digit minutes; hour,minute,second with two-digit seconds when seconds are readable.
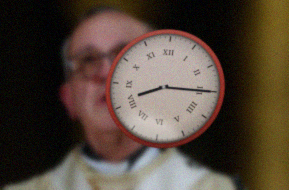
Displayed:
8,15
